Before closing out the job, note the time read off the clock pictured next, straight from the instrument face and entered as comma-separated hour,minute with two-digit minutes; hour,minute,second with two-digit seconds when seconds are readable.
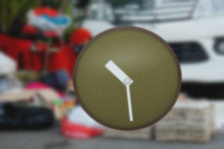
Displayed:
10,29
